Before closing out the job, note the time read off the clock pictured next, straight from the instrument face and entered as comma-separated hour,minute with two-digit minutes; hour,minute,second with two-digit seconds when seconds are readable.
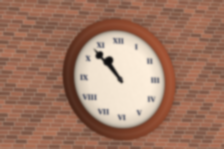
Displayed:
10,53
